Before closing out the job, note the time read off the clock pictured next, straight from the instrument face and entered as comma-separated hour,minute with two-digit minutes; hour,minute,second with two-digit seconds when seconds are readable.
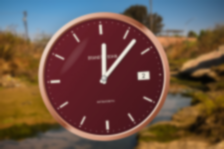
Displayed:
12,07
